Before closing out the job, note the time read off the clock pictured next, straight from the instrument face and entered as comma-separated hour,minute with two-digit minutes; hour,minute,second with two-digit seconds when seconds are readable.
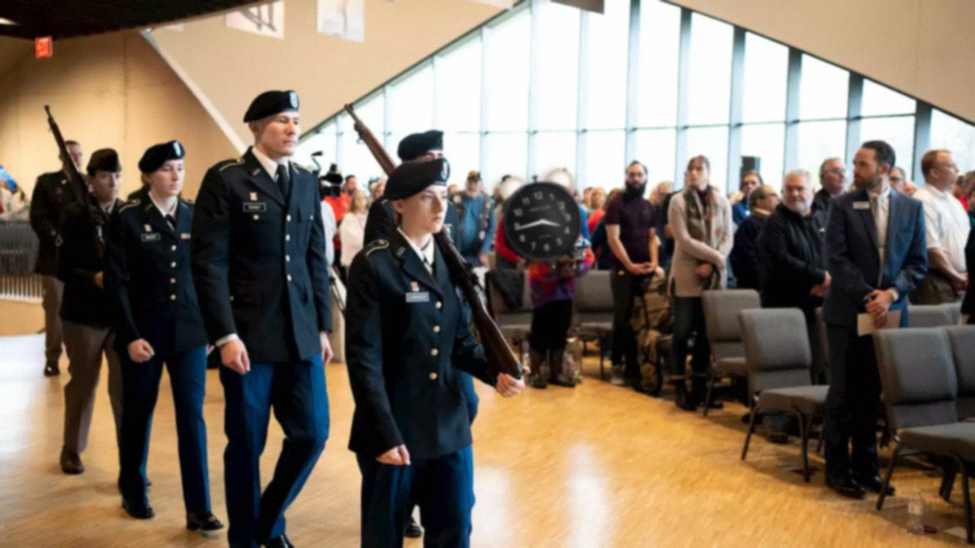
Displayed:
3,44
